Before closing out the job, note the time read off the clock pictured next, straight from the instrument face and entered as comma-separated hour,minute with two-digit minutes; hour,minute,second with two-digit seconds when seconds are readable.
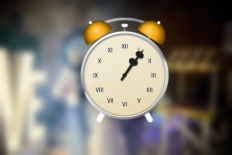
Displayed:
1,06
